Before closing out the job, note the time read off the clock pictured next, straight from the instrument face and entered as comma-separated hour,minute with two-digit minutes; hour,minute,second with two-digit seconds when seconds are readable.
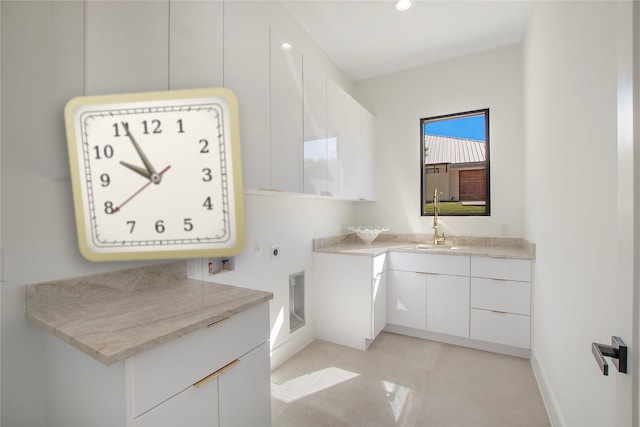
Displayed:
9,55,39
